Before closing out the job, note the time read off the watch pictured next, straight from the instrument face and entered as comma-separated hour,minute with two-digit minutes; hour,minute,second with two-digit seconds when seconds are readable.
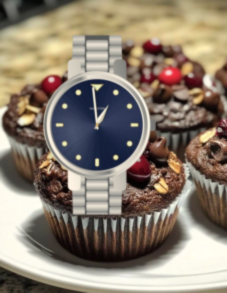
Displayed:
12,59
